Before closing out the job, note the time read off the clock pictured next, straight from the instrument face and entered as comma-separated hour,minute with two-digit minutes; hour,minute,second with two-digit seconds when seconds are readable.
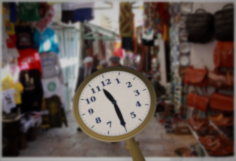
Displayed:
11,30
